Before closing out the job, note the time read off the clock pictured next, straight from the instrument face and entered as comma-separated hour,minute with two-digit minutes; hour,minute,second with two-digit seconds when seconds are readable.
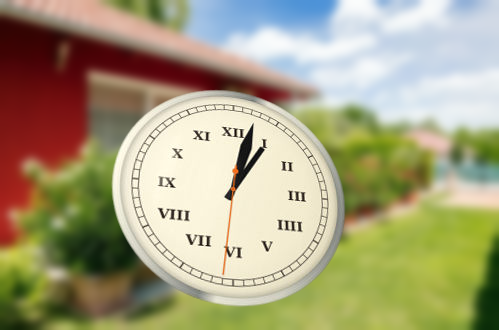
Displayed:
1,02,31
